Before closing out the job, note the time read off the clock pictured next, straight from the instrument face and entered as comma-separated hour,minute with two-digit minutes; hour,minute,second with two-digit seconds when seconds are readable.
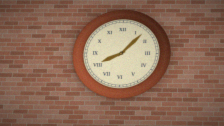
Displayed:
8,07
